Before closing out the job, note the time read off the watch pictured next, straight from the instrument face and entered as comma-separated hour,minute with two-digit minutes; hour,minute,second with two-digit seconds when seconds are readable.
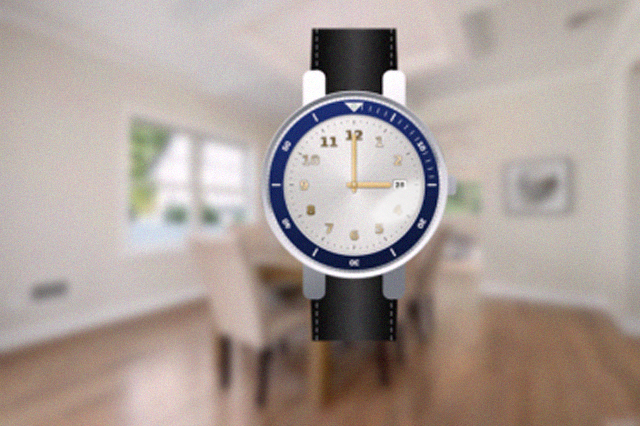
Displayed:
3,00
